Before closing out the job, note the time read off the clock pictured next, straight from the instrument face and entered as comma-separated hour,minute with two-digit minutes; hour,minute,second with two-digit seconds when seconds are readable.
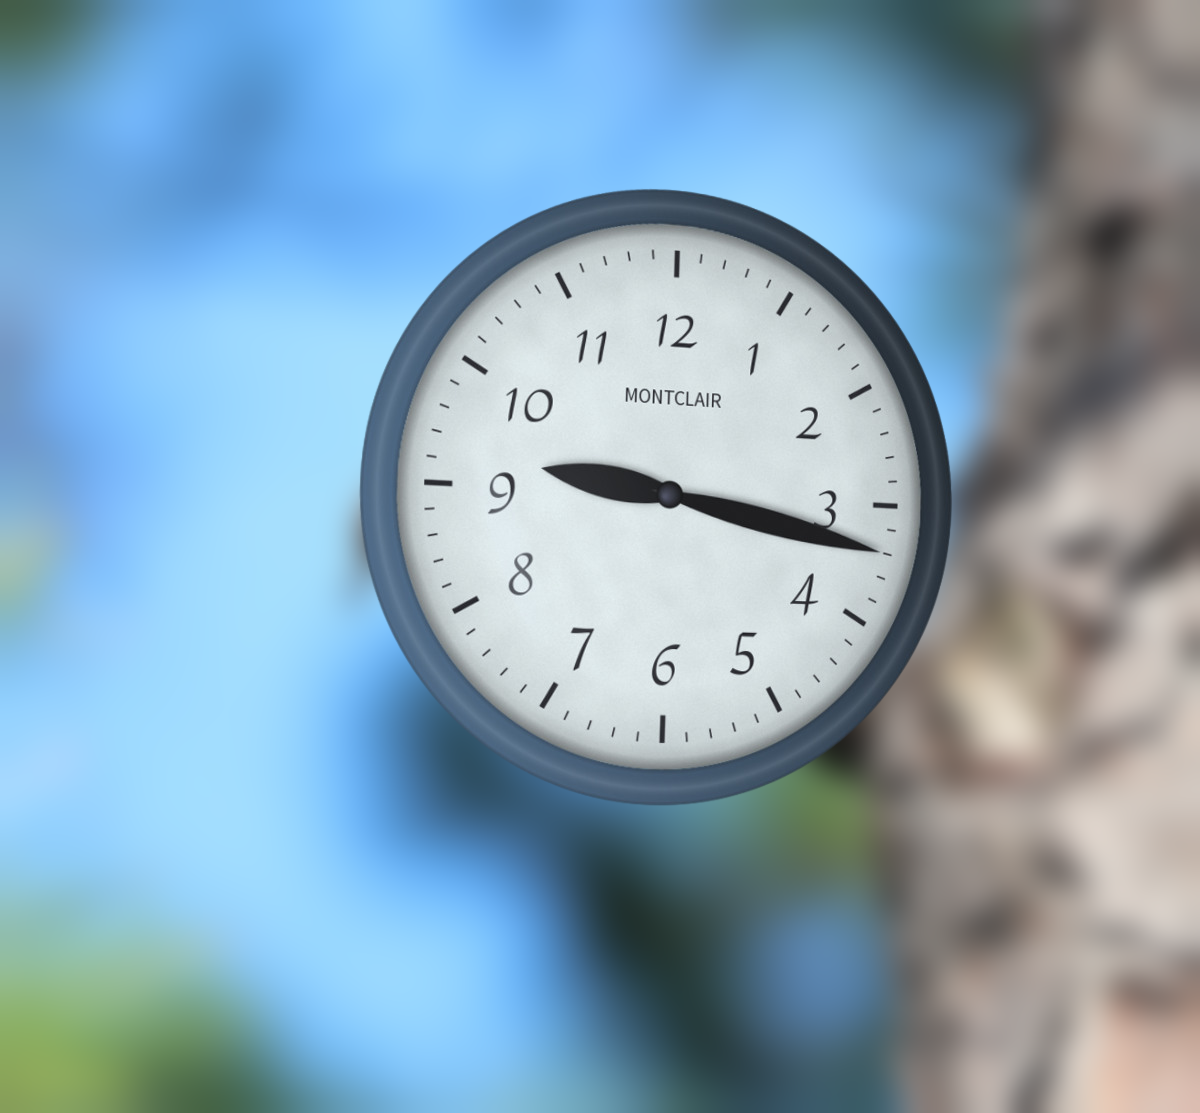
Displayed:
9,17
